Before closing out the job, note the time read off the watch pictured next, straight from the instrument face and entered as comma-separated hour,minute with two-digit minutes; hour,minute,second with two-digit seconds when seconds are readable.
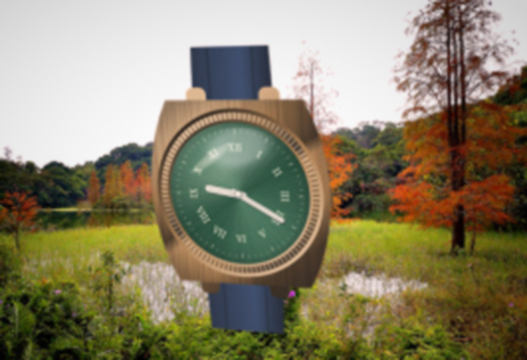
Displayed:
9,20
